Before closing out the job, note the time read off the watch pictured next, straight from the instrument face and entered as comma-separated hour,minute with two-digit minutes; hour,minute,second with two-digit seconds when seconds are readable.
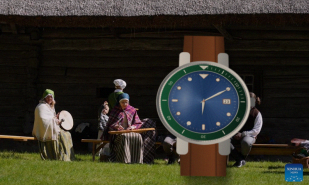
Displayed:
6,10
